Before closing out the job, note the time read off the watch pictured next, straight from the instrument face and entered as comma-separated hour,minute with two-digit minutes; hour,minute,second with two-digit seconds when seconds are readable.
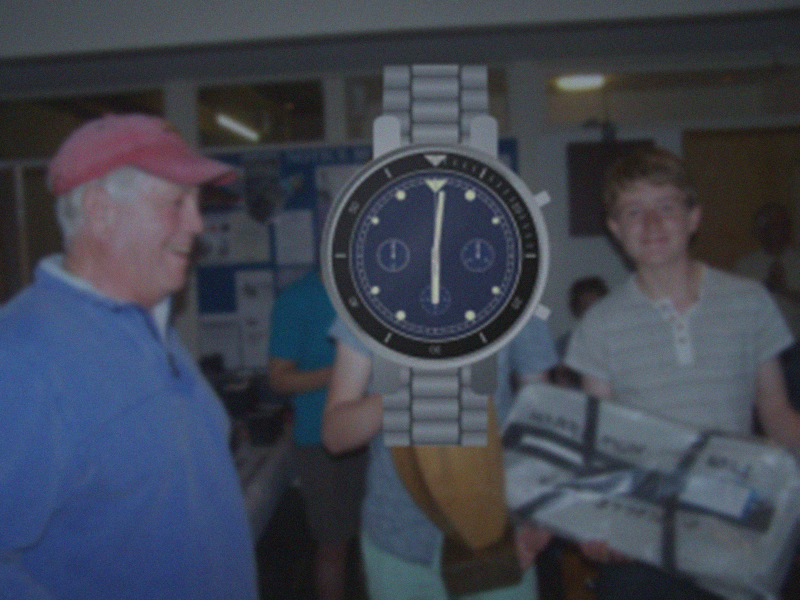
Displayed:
6,01
